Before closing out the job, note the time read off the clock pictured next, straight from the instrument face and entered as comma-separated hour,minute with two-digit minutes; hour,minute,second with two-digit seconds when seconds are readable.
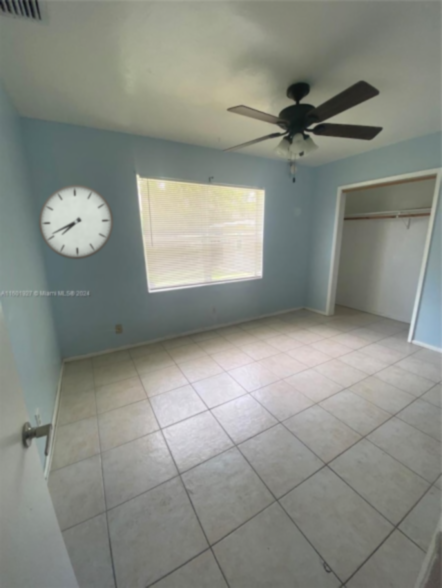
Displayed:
7,41
